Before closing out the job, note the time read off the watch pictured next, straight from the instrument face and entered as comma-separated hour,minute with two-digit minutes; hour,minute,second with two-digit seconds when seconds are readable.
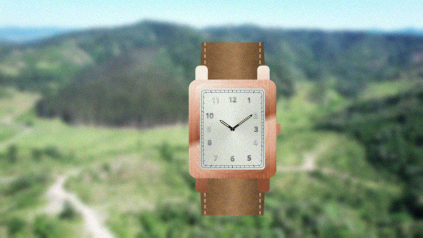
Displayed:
10,09
